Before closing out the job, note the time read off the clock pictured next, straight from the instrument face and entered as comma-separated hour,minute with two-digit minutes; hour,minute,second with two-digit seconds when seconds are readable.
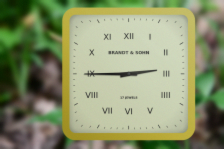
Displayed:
2,45
